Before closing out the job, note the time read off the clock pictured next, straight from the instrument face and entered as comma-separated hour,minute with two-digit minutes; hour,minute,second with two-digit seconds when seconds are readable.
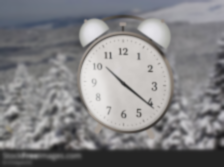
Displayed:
10,21
